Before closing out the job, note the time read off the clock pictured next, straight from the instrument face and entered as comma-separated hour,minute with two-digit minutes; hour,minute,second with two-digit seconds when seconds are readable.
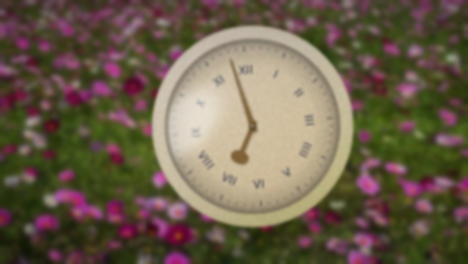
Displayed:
6,58
